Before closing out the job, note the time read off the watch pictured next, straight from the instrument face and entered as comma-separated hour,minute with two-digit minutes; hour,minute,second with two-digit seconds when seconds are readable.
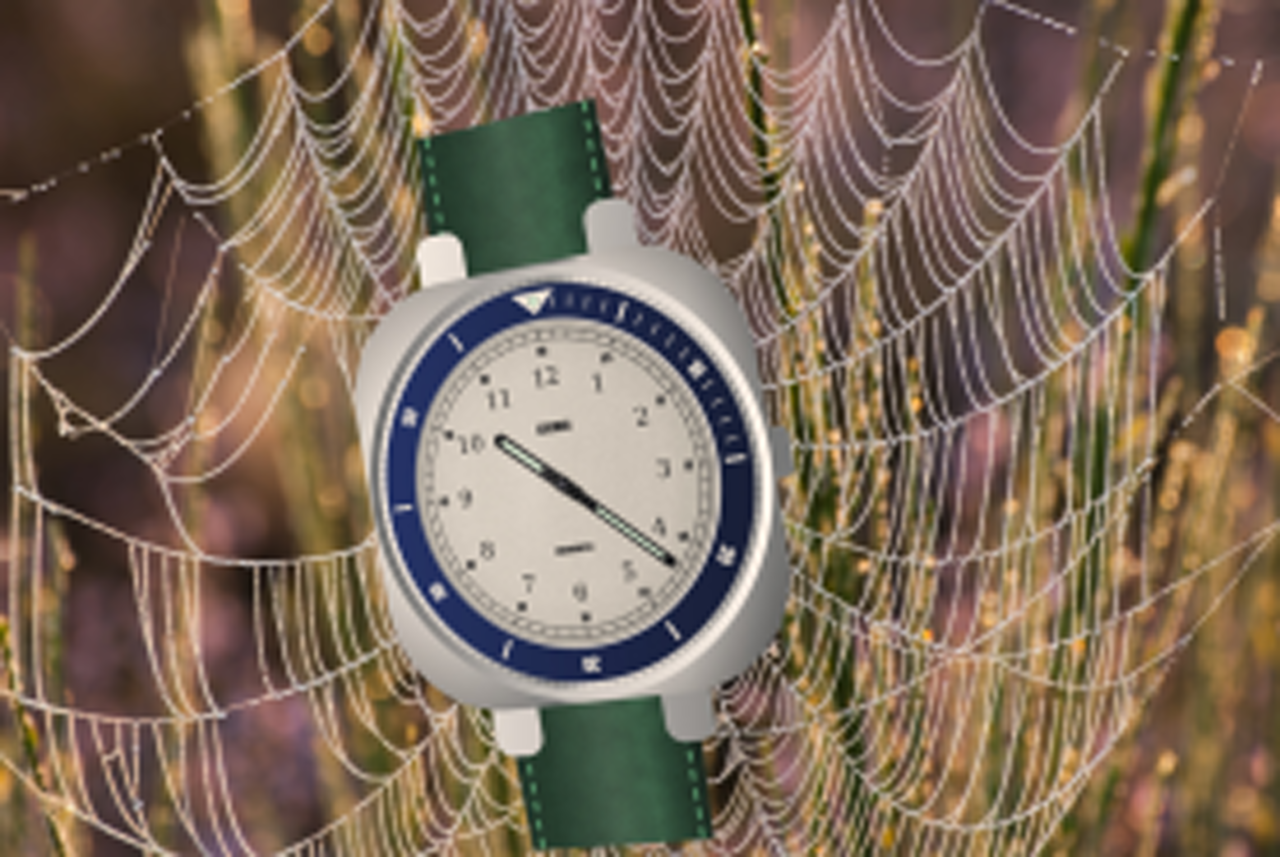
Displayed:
10,22
